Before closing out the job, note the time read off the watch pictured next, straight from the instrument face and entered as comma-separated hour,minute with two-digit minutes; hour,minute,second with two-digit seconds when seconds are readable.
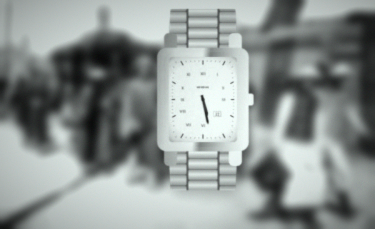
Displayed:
5,28
